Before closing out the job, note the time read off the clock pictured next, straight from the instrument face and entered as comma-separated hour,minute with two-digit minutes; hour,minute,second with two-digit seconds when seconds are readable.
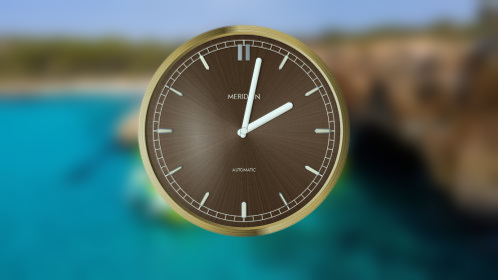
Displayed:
2,02
